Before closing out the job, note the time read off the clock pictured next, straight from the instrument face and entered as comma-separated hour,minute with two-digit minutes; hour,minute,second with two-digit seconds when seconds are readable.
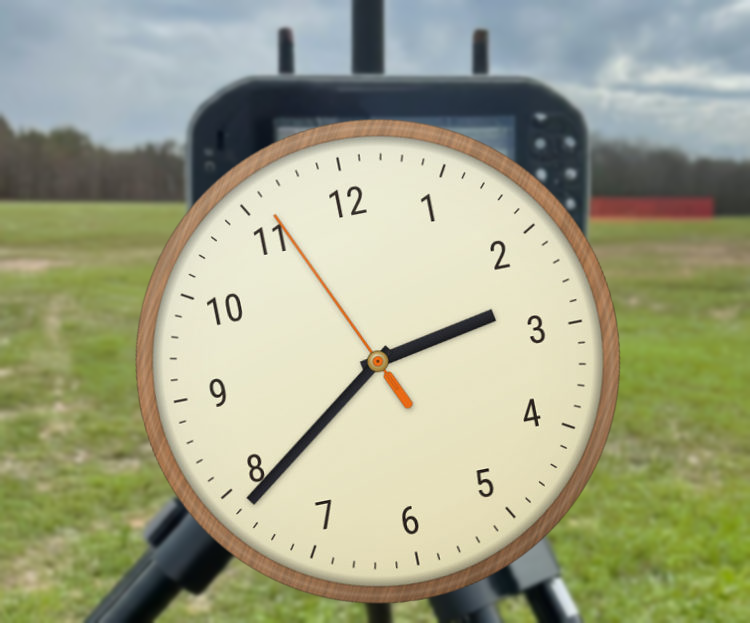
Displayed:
2,38,56
